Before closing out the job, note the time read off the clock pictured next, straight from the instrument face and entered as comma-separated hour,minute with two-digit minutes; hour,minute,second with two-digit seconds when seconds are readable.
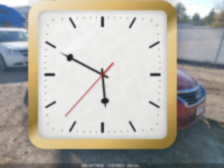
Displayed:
5,49,37
